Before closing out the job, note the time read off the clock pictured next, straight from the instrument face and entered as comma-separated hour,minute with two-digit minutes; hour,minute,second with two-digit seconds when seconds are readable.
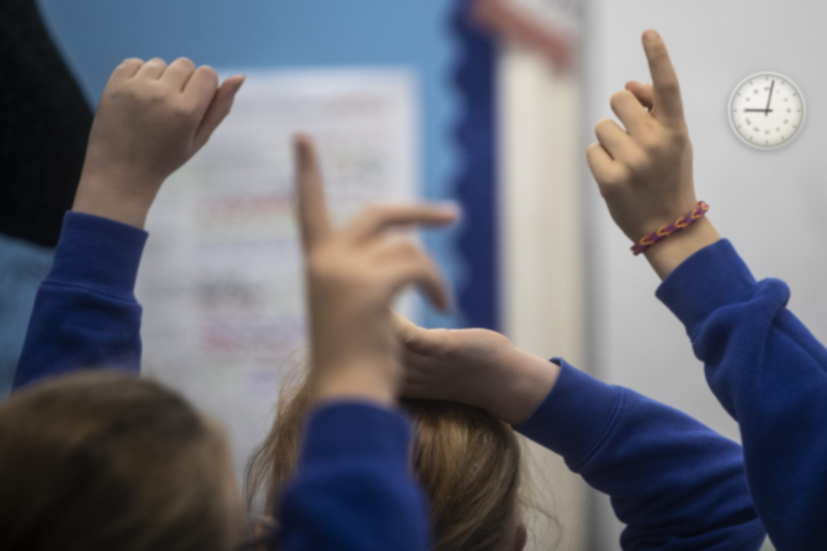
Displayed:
9,02
